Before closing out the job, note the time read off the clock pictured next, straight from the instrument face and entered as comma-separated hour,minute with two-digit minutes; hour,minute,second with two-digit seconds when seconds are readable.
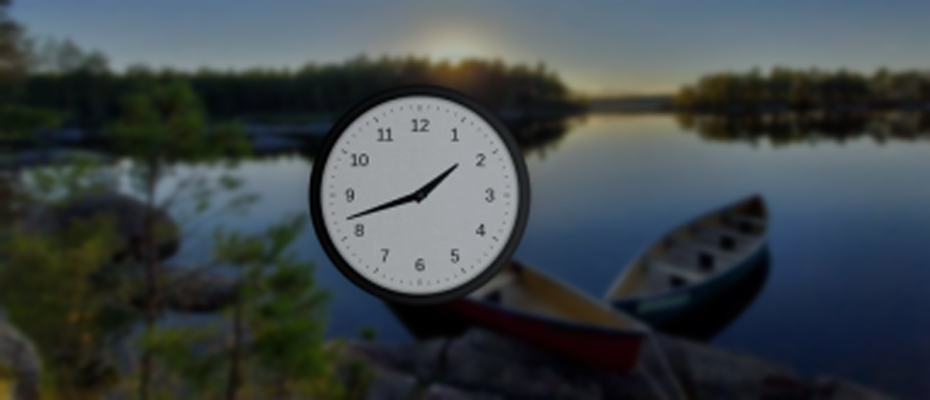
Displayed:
1,42
